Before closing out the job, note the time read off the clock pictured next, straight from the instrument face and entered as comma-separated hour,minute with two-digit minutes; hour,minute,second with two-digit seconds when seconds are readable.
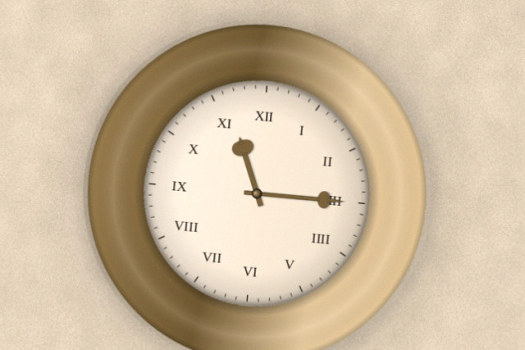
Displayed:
11,15
